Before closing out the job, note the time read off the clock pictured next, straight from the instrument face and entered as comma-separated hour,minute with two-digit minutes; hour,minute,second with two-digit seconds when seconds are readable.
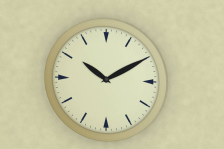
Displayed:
10,10
